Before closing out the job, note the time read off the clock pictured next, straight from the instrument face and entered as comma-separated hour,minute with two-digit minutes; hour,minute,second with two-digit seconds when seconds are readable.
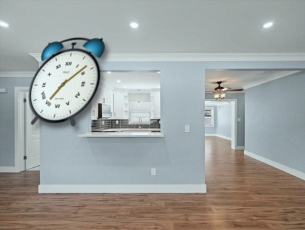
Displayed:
7,08
